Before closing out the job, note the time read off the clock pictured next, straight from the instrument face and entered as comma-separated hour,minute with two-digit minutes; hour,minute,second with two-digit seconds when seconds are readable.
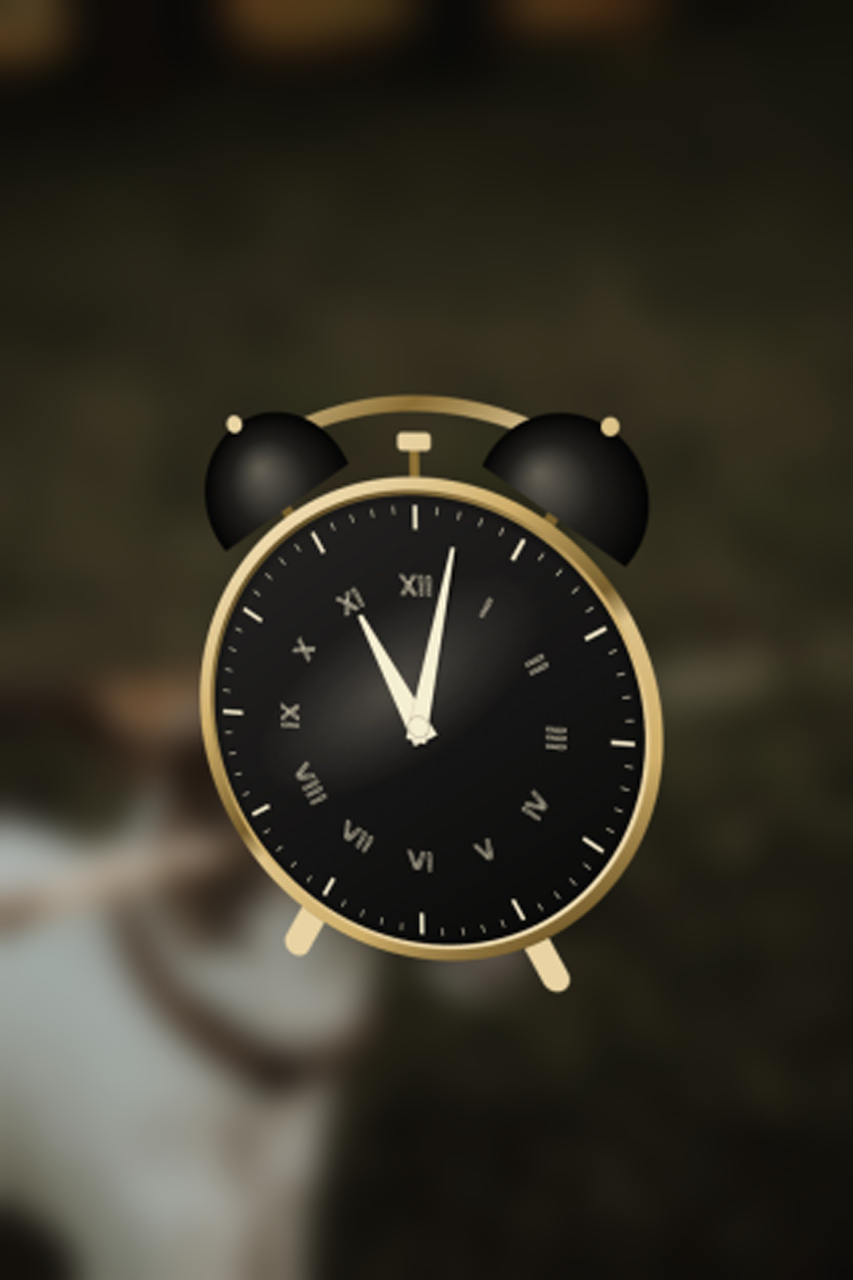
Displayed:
11,02
